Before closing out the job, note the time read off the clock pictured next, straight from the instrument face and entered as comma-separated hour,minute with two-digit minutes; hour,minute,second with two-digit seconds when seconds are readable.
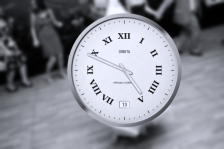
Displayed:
4,49
